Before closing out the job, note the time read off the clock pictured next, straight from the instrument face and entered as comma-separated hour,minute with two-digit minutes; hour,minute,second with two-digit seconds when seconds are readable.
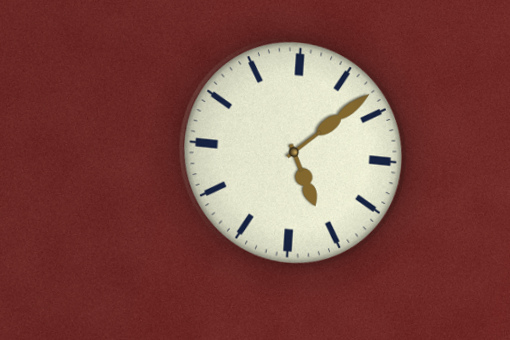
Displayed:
5,08
